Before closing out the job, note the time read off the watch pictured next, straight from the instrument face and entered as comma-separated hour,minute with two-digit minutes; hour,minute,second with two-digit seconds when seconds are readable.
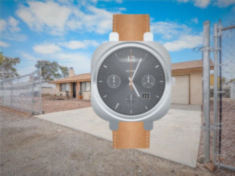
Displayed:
5,04
